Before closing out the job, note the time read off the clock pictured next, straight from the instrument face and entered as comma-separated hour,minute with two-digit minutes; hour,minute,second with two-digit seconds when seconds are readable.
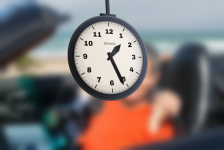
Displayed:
1,26
